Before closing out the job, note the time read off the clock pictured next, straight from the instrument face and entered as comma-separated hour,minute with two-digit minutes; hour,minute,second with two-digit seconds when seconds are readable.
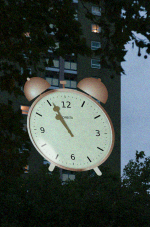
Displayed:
10,56
